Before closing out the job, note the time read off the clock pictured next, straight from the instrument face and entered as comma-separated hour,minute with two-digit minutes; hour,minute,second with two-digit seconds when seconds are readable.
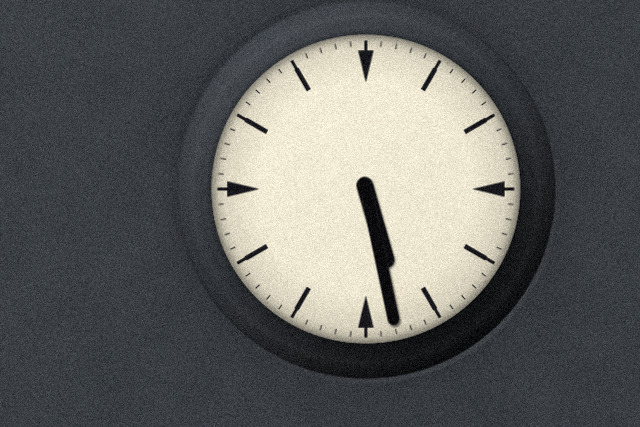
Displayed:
5,28
